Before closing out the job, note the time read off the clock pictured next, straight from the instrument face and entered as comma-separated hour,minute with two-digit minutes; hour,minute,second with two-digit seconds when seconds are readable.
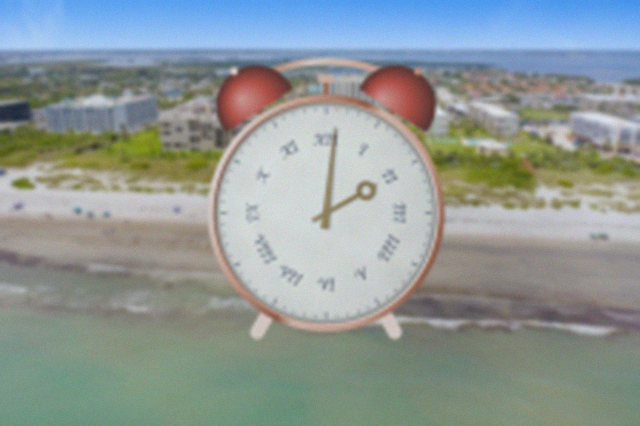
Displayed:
2,01
